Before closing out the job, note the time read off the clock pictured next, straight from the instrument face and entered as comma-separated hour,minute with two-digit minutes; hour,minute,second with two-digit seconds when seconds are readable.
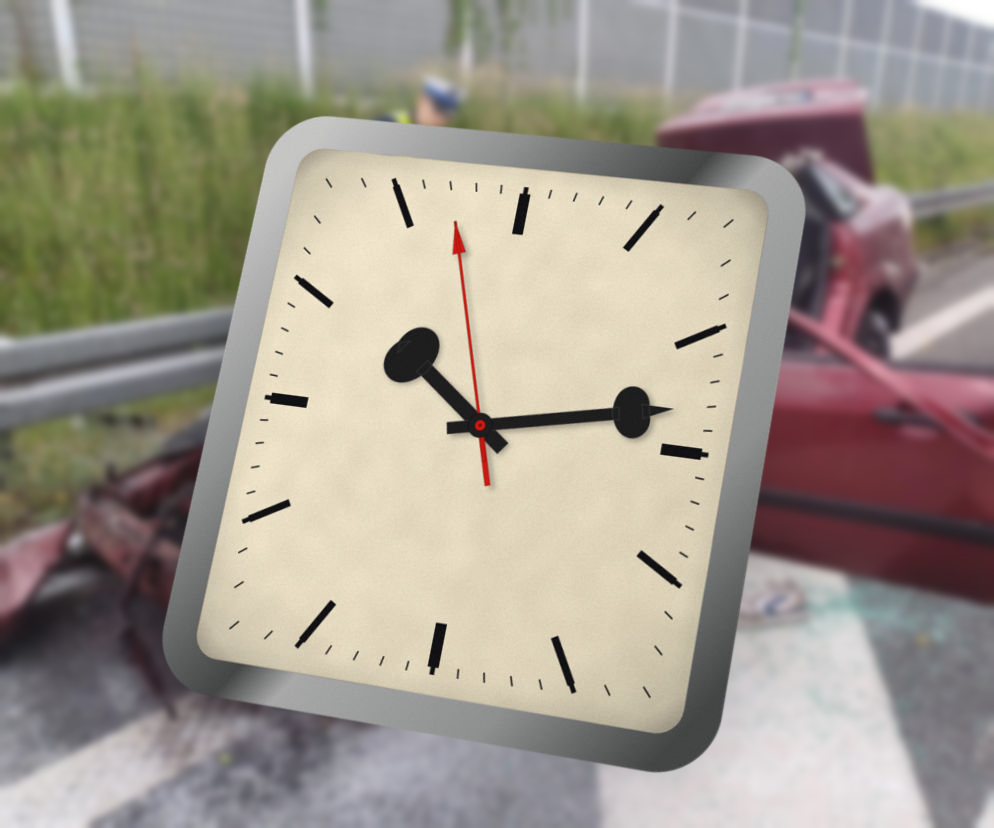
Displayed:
10,12,57
